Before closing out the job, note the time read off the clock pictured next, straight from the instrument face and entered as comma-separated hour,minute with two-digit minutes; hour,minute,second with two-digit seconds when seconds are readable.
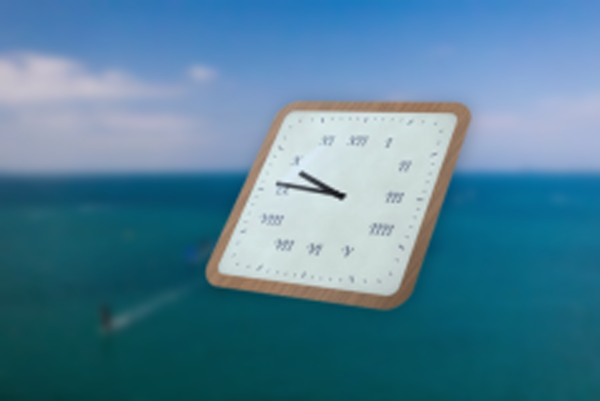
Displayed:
9,46
